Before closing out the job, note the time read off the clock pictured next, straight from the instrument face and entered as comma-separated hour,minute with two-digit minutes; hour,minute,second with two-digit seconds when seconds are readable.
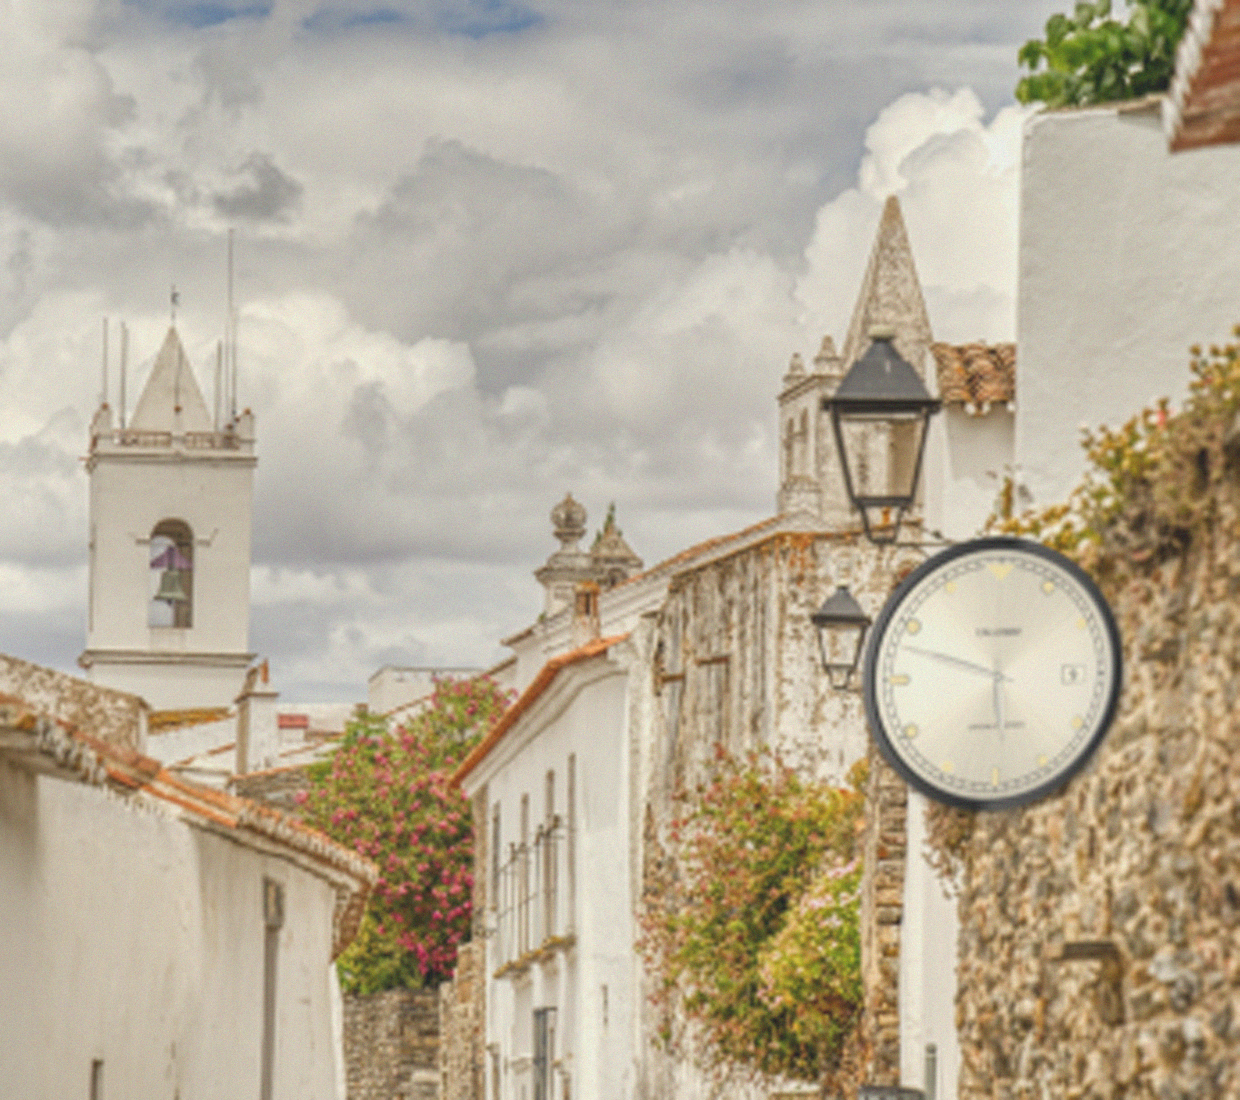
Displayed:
5,48
